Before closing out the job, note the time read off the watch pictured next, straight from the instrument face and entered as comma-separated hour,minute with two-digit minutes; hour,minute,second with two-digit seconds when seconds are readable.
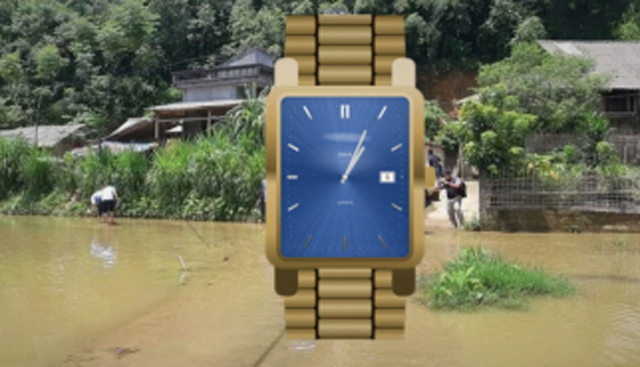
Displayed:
1,04
